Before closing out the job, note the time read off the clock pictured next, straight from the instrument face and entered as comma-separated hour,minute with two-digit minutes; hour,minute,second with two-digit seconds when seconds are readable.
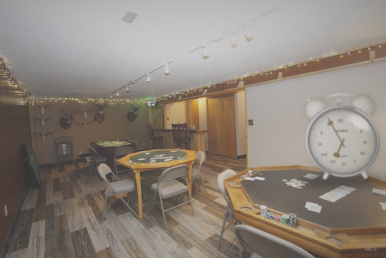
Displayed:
6,56
